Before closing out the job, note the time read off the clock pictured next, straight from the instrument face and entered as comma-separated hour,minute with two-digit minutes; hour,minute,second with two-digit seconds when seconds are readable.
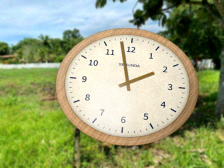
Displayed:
1,58
